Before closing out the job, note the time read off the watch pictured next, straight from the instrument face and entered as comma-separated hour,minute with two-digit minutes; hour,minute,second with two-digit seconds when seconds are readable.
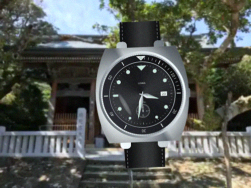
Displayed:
3,32
